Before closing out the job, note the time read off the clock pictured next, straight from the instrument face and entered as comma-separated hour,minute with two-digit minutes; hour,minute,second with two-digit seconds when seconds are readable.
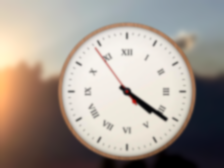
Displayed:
4,20,54
